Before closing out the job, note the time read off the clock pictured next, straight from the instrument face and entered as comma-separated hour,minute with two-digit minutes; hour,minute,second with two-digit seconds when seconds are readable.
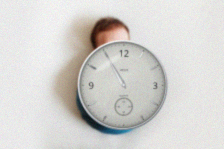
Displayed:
10,55
